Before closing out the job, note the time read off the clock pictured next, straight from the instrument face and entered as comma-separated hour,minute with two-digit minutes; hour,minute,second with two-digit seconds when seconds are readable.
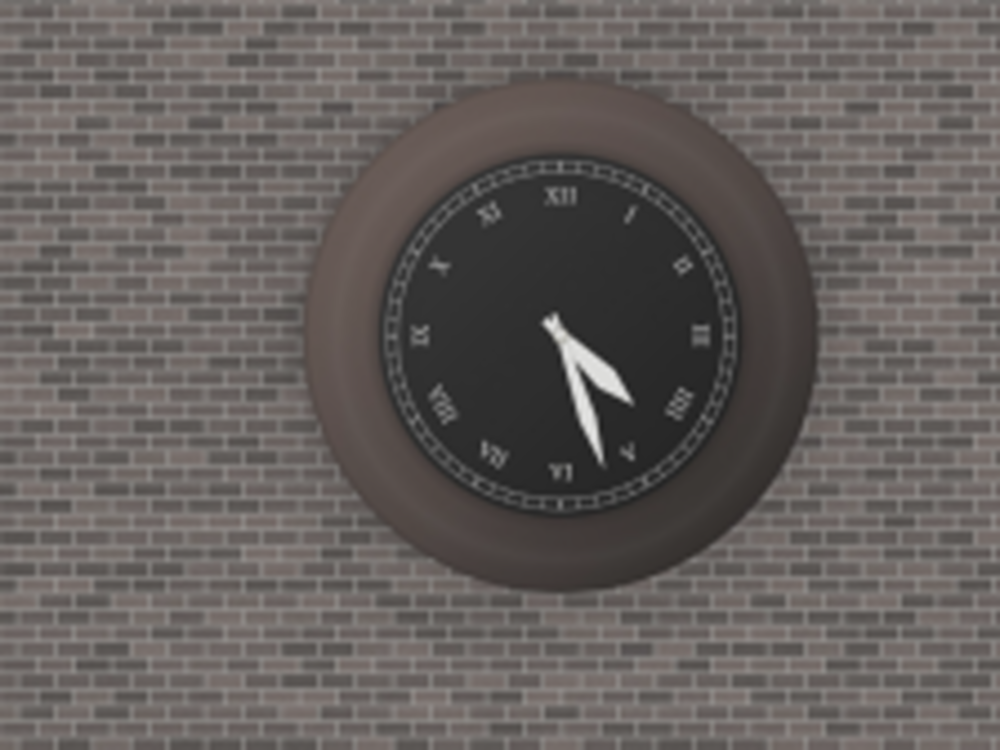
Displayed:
4,27
